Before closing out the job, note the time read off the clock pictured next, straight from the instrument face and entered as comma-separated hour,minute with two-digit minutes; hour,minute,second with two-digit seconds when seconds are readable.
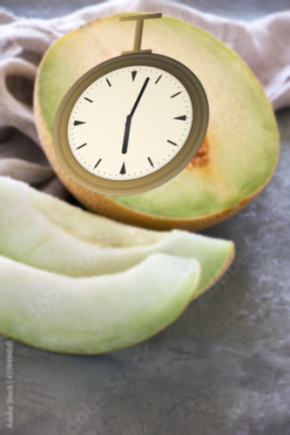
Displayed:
6,03
